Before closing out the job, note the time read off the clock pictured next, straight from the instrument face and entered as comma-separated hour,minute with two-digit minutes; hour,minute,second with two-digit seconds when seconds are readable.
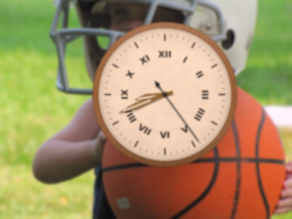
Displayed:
8,41,24
